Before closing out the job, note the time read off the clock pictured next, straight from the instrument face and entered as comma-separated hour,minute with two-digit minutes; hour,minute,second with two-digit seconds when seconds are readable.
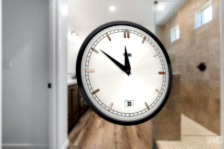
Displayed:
11,51
